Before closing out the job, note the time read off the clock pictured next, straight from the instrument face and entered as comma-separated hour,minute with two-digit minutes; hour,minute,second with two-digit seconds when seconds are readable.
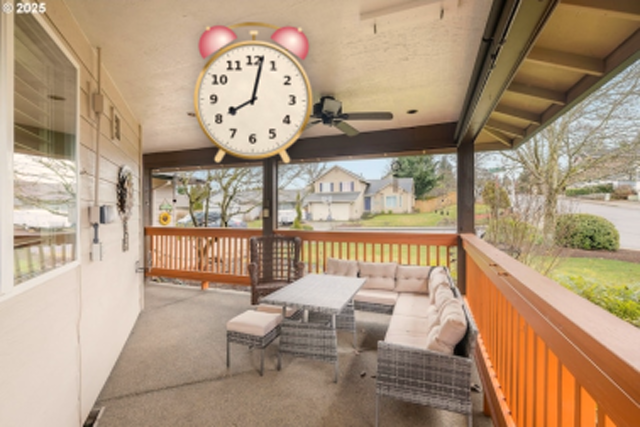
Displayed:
8,02
